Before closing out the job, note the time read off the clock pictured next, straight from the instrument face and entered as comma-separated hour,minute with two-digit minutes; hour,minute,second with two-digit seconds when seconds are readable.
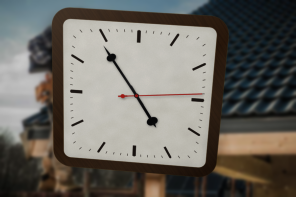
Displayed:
4,54,14
